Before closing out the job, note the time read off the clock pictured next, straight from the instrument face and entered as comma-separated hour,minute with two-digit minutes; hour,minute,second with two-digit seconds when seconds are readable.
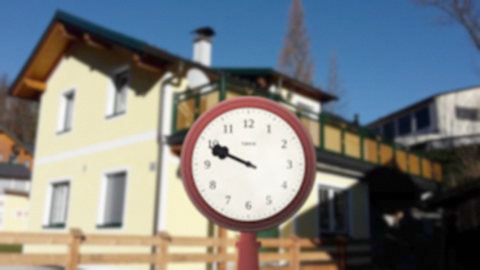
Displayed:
9,49
